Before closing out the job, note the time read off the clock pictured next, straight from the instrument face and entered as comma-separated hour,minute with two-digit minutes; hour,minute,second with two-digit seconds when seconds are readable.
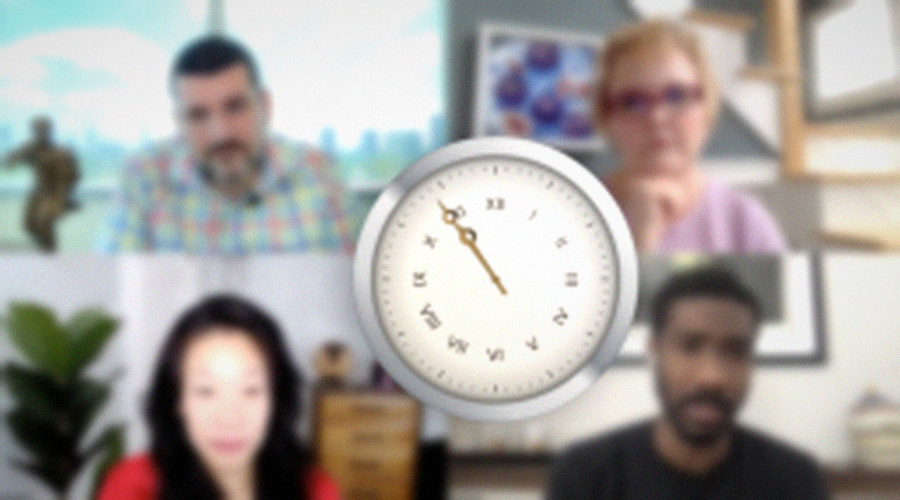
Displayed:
10,54
